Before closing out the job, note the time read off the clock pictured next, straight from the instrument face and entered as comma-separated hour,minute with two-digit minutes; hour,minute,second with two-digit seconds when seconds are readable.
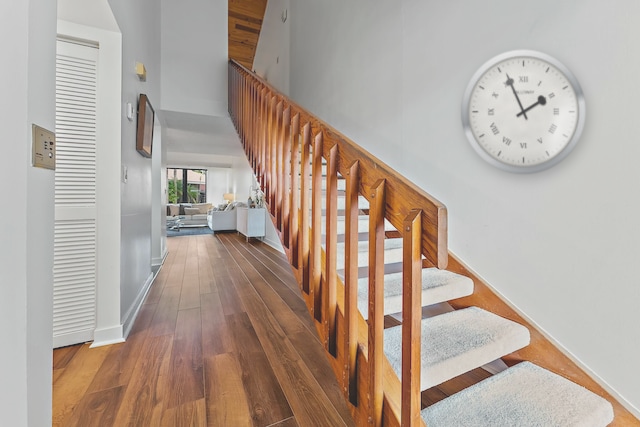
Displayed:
1,56
